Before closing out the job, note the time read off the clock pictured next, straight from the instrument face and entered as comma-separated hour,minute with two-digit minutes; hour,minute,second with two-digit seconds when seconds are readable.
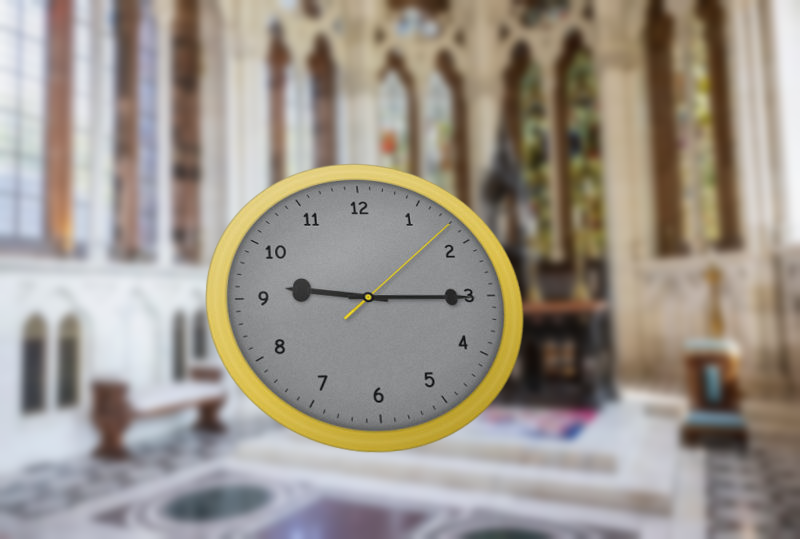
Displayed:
9,15,08
